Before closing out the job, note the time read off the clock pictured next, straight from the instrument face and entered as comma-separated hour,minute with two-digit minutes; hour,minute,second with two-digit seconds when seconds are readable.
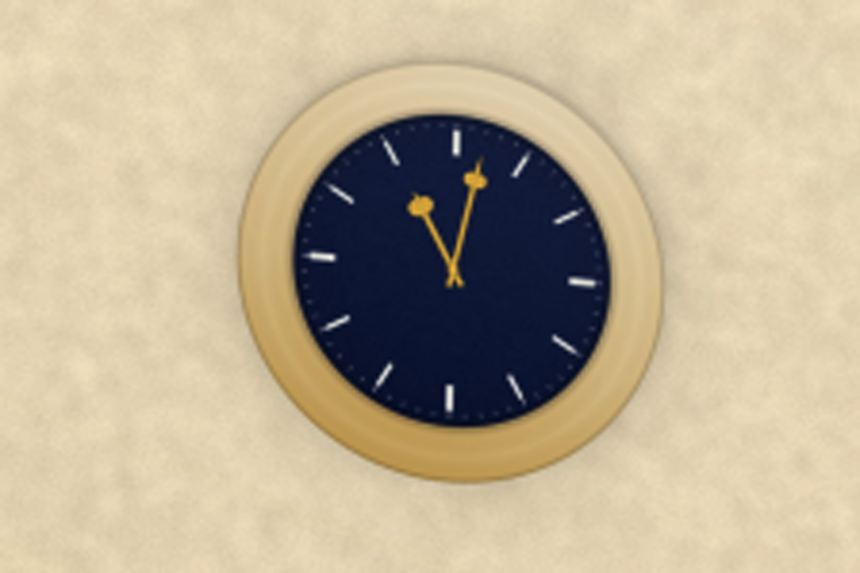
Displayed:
11,02
